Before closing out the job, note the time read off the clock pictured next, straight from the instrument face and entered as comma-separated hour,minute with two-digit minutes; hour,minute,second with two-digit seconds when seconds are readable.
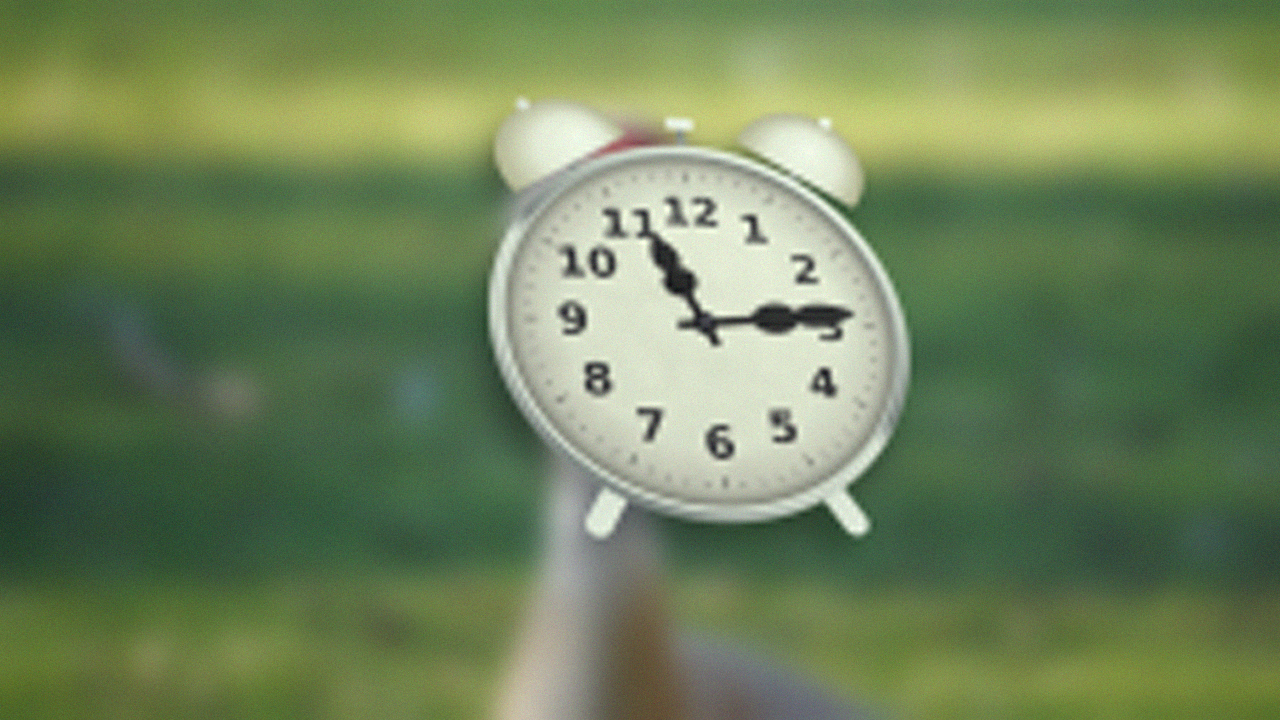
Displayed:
11,14
